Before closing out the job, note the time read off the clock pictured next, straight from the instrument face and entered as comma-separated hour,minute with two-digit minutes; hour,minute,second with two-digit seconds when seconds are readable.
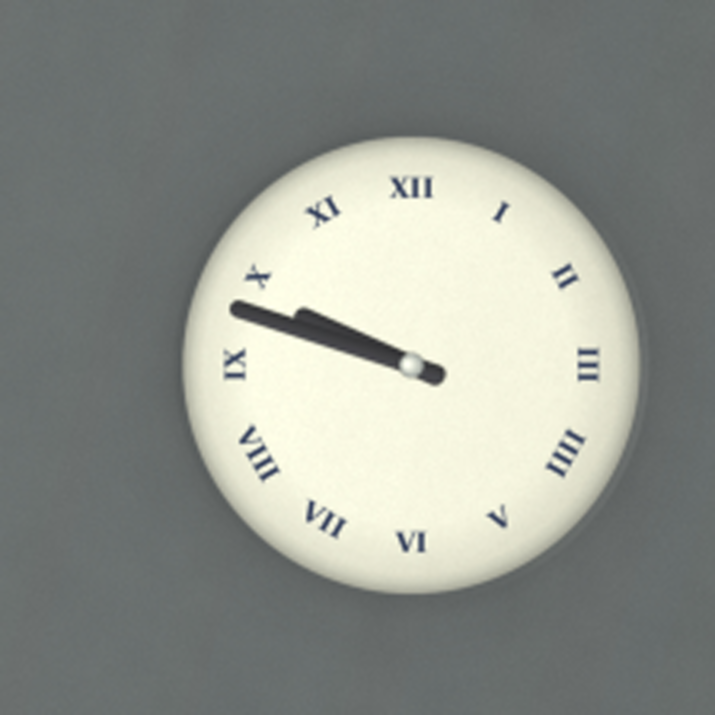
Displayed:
9,48
